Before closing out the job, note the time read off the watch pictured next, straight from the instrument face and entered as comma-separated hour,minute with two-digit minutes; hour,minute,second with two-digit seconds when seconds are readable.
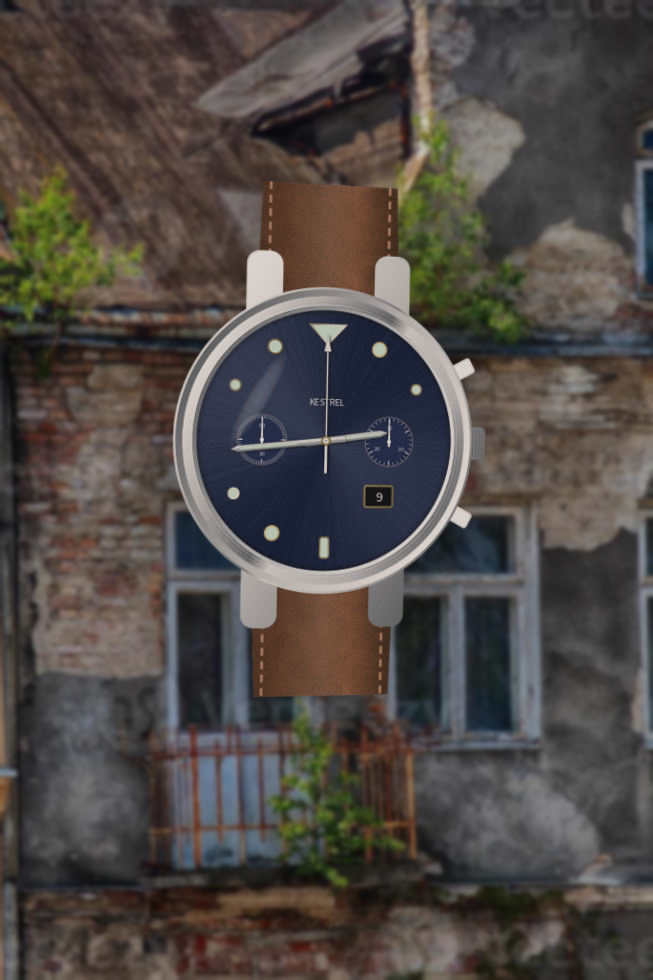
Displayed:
2,44
